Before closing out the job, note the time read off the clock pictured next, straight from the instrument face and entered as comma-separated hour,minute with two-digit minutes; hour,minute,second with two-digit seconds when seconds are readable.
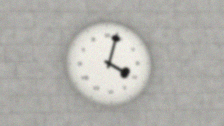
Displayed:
4,03
